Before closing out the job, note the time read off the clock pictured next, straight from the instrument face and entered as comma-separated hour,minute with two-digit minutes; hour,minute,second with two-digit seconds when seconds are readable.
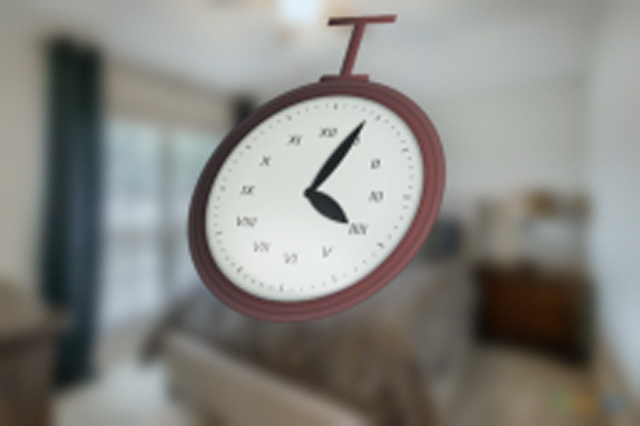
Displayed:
4,04
